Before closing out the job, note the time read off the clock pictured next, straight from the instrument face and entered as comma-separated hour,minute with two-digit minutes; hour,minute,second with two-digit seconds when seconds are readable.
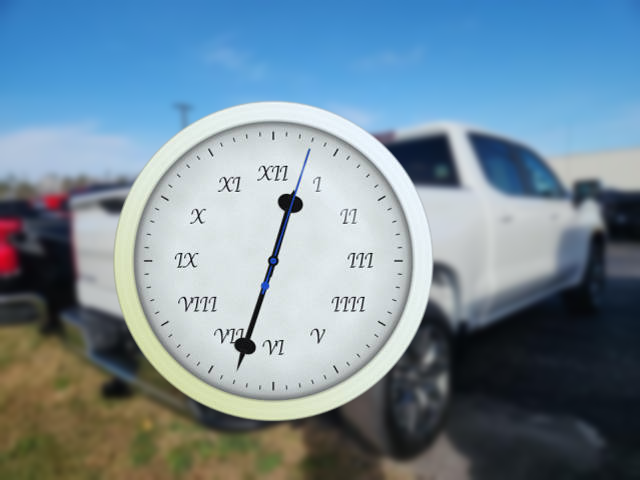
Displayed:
12,33,03
